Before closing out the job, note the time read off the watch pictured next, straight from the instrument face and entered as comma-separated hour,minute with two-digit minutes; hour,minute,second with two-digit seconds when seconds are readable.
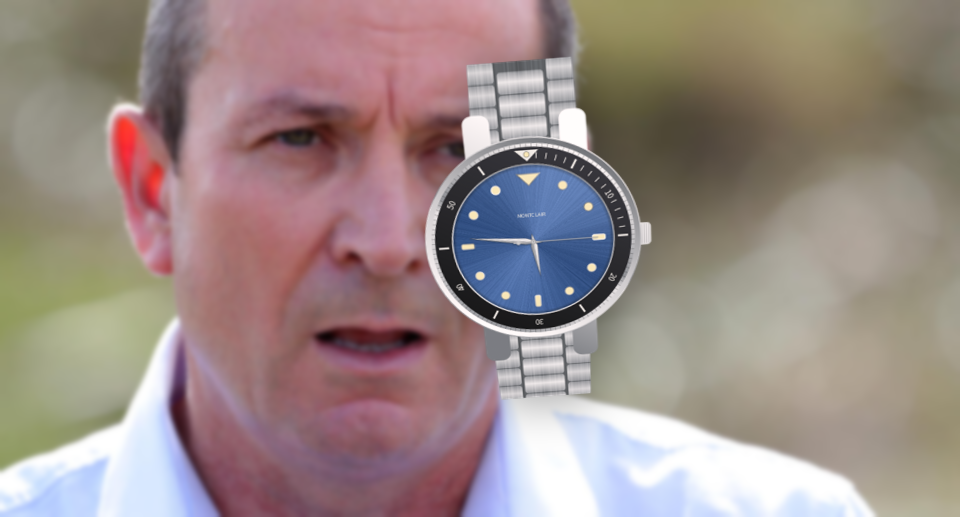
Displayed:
5,46,15
